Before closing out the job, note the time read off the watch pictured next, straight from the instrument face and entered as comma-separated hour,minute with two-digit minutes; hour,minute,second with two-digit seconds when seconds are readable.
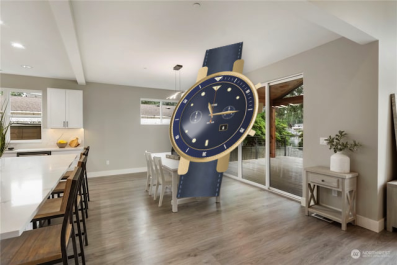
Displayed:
11,15
